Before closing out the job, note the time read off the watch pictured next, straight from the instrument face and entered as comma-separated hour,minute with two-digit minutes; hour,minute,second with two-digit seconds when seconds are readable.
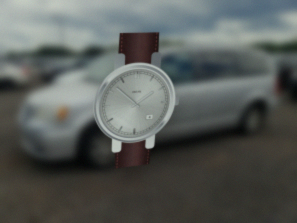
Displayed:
1,52
